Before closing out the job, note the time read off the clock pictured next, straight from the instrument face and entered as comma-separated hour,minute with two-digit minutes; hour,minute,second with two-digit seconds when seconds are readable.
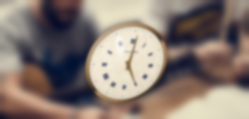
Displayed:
5,01
